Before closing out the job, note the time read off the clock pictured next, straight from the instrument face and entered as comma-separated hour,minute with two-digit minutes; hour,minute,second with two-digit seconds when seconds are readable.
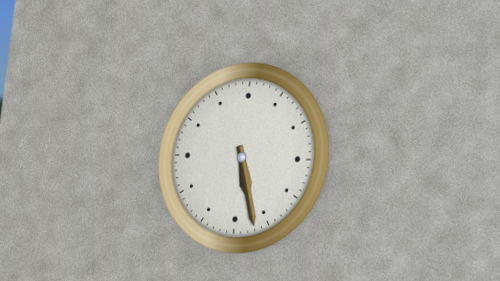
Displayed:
5,27
